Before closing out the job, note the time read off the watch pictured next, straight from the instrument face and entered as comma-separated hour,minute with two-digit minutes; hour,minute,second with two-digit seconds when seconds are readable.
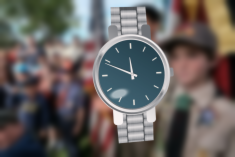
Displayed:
11,49
